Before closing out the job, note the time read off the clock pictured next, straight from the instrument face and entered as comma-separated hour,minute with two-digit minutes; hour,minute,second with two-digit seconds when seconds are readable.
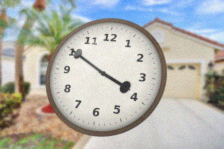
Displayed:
3,50
